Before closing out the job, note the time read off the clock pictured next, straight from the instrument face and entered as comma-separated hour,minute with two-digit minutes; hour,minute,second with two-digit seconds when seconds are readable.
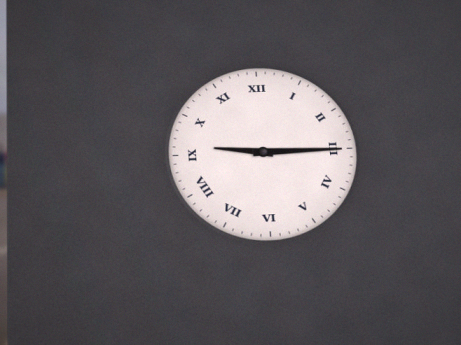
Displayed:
9,15
